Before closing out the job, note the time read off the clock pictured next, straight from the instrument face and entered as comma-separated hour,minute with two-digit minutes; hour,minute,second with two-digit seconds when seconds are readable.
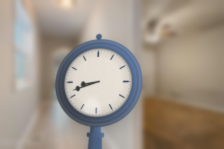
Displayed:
8,42
